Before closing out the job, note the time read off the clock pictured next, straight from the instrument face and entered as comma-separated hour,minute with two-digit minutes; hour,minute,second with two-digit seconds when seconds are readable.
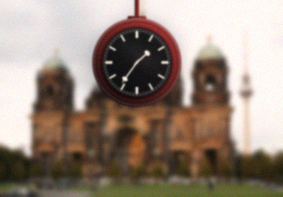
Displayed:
1,36
